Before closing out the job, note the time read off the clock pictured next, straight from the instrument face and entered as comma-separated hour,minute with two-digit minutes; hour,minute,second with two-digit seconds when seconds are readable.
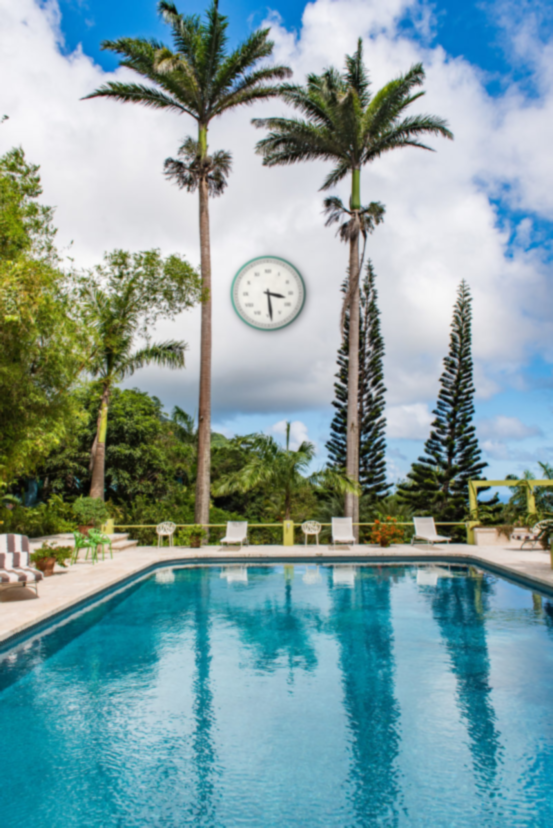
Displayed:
3,29
